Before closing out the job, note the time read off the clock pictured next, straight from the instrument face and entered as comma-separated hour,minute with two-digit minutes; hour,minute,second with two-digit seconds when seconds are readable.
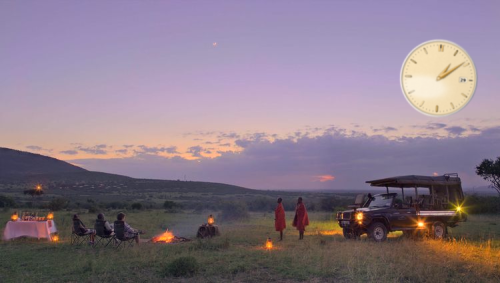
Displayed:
1,09
